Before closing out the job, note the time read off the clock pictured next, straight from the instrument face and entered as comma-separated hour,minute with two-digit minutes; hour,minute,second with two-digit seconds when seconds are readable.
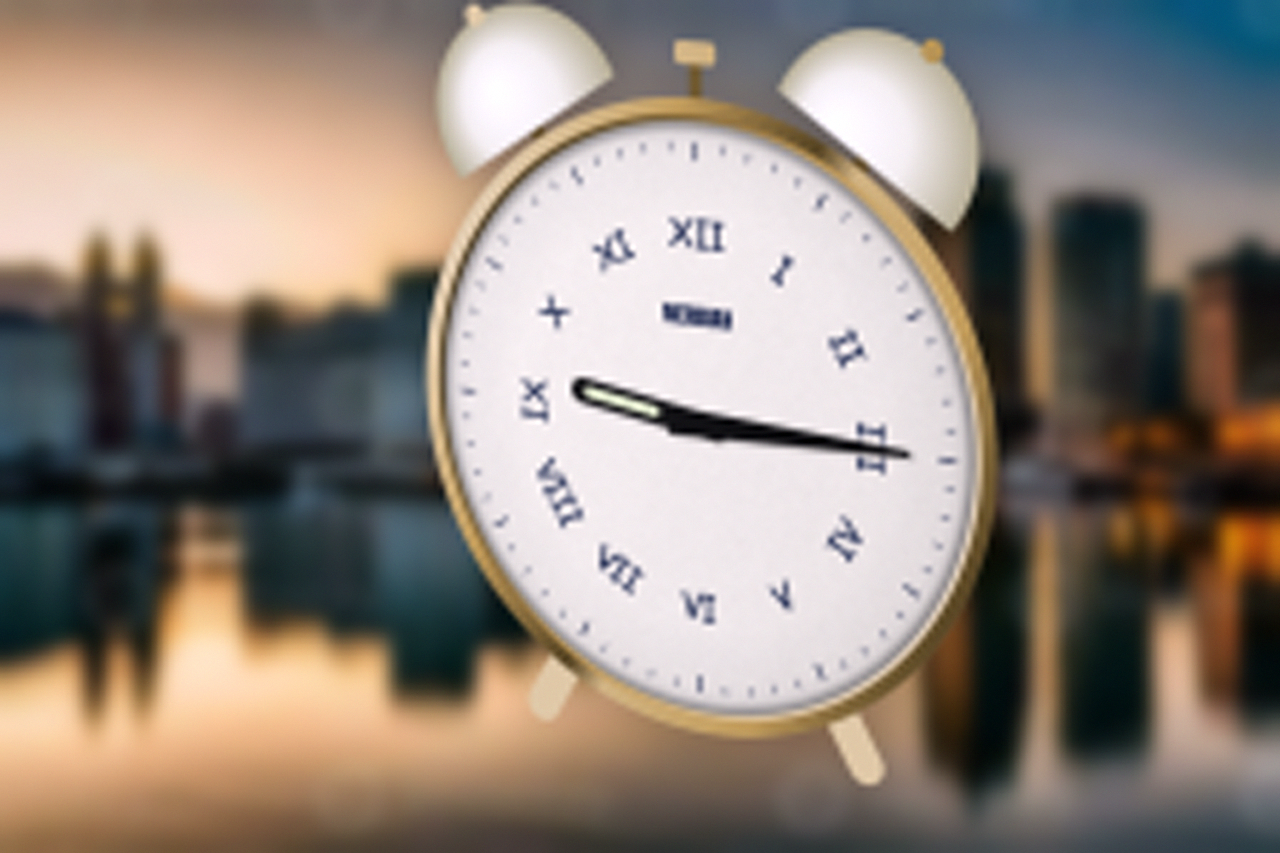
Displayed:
9,15
